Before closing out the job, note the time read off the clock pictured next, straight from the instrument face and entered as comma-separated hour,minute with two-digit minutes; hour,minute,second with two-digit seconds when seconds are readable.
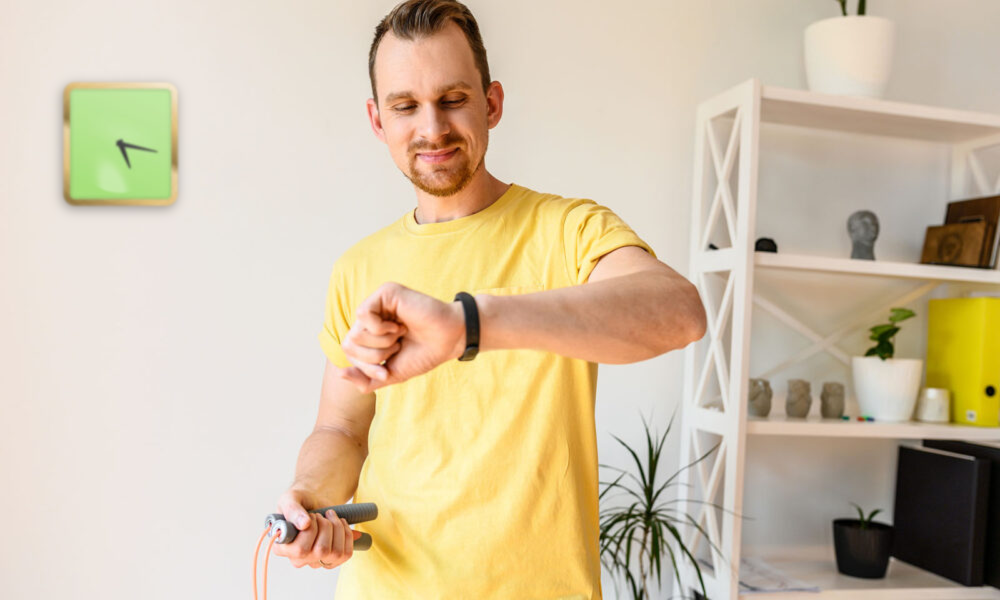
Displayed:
5,17
